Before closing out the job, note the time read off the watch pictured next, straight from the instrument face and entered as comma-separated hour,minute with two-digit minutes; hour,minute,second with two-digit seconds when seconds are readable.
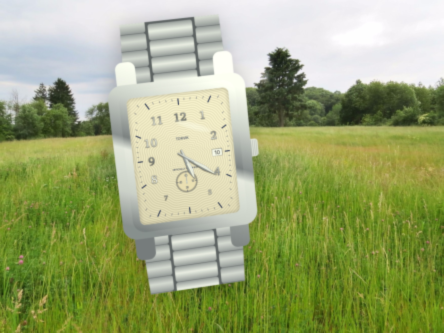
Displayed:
5,21
